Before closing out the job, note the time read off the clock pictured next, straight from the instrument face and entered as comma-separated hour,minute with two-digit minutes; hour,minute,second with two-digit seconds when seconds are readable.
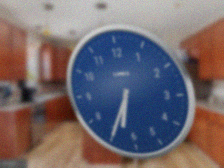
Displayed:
6,35
